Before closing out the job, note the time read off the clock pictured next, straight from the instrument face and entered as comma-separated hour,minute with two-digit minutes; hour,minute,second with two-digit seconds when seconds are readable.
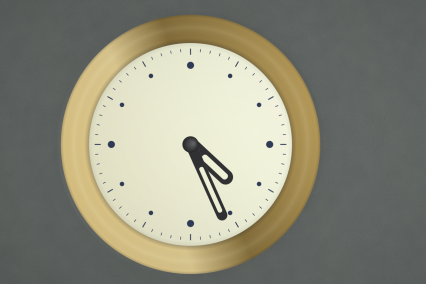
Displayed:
4,26
